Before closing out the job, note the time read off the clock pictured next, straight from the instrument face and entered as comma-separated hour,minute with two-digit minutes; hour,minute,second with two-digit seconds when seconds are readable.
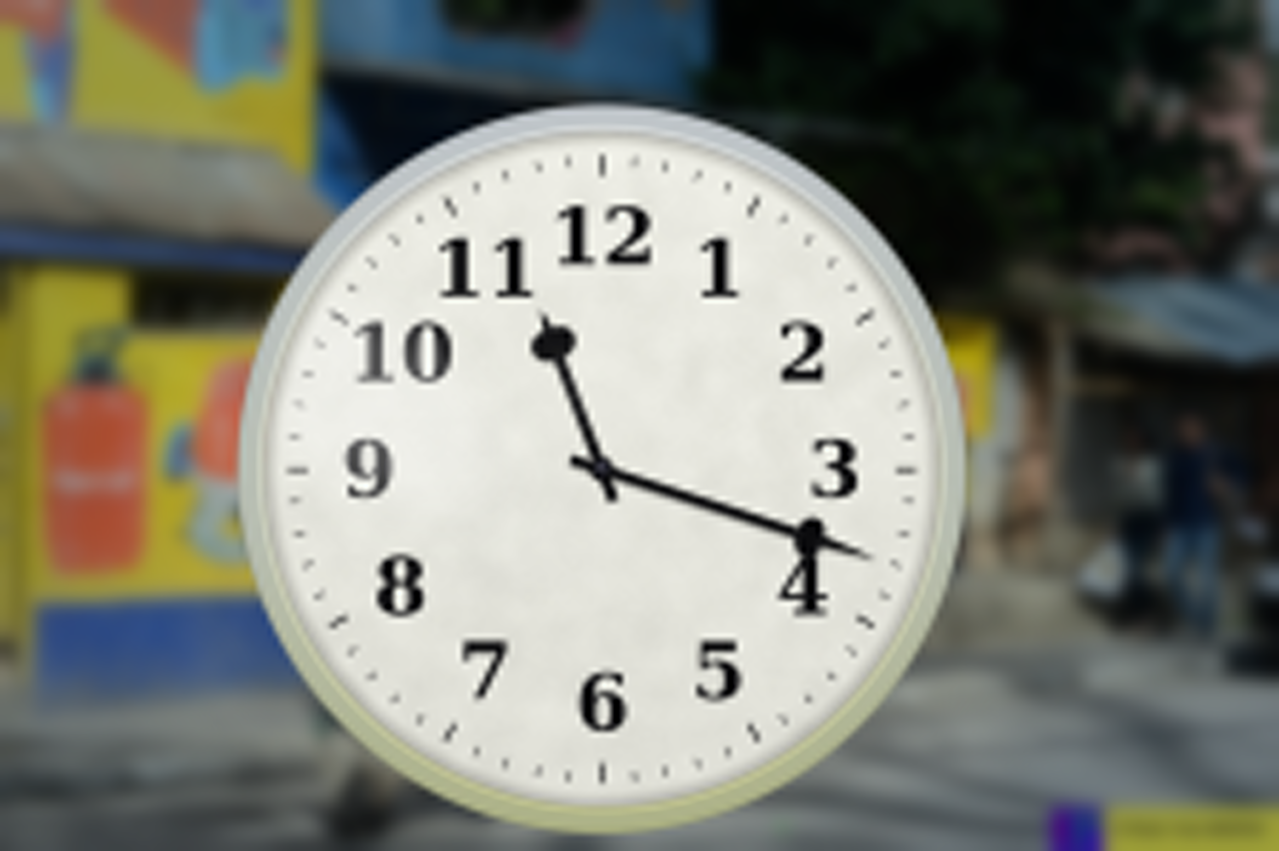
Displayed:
11,18
